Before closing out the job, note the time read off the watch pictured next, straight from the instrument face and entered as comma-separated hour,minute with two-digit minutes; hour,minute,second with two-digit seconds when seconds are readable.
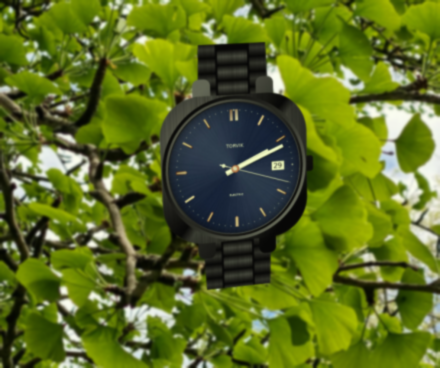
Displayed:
2,11,18
